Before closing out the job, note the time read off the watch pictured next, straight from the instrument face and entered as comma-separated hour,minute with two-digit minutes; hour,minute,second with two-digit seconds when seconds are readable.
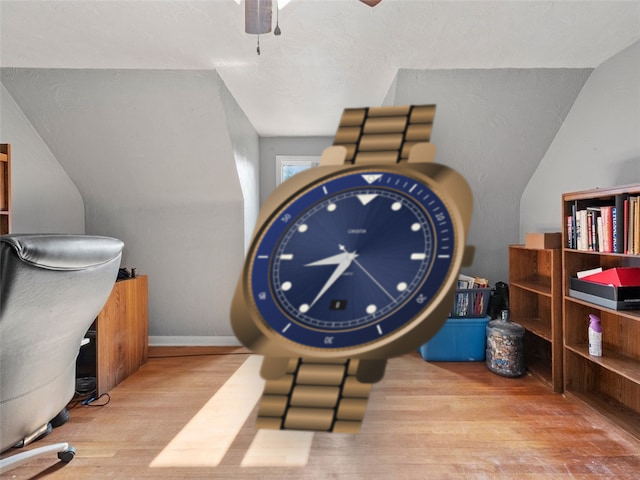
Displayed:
8,34,22
